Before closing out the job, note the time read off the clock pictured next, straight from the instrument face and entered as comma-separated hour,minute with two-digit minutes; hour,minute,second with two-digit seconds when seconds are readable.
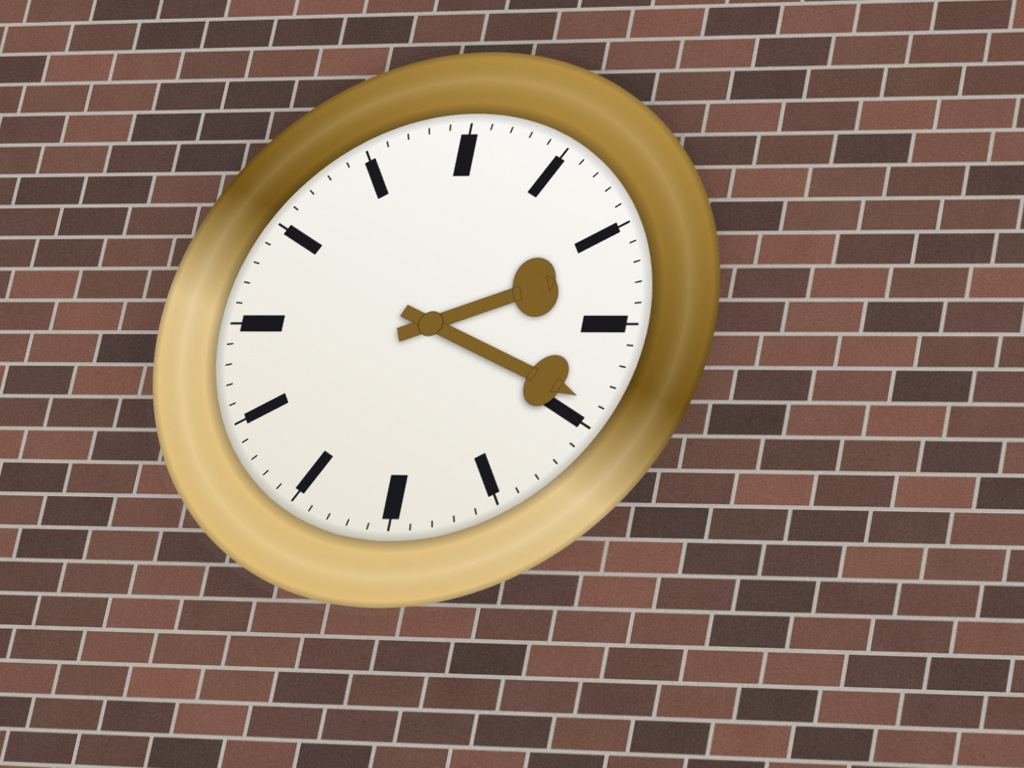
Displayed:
2,19
